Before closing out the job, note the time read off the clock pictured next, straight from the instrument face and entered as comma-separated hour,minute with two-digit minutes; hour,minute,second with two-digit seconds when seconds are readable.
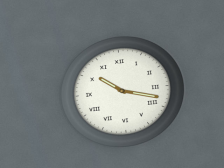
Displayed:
10,18
